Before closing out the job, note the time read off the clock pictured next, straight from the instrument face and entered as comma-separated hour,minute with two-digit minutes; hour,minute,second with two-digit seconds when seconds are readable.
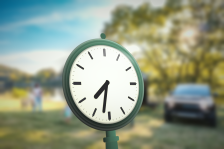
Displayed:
7,32
